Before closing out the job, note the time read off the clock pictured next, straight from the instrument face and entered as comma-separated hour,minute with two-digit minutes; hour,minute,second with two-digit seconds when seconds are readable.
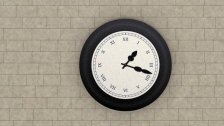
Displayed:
1,18
